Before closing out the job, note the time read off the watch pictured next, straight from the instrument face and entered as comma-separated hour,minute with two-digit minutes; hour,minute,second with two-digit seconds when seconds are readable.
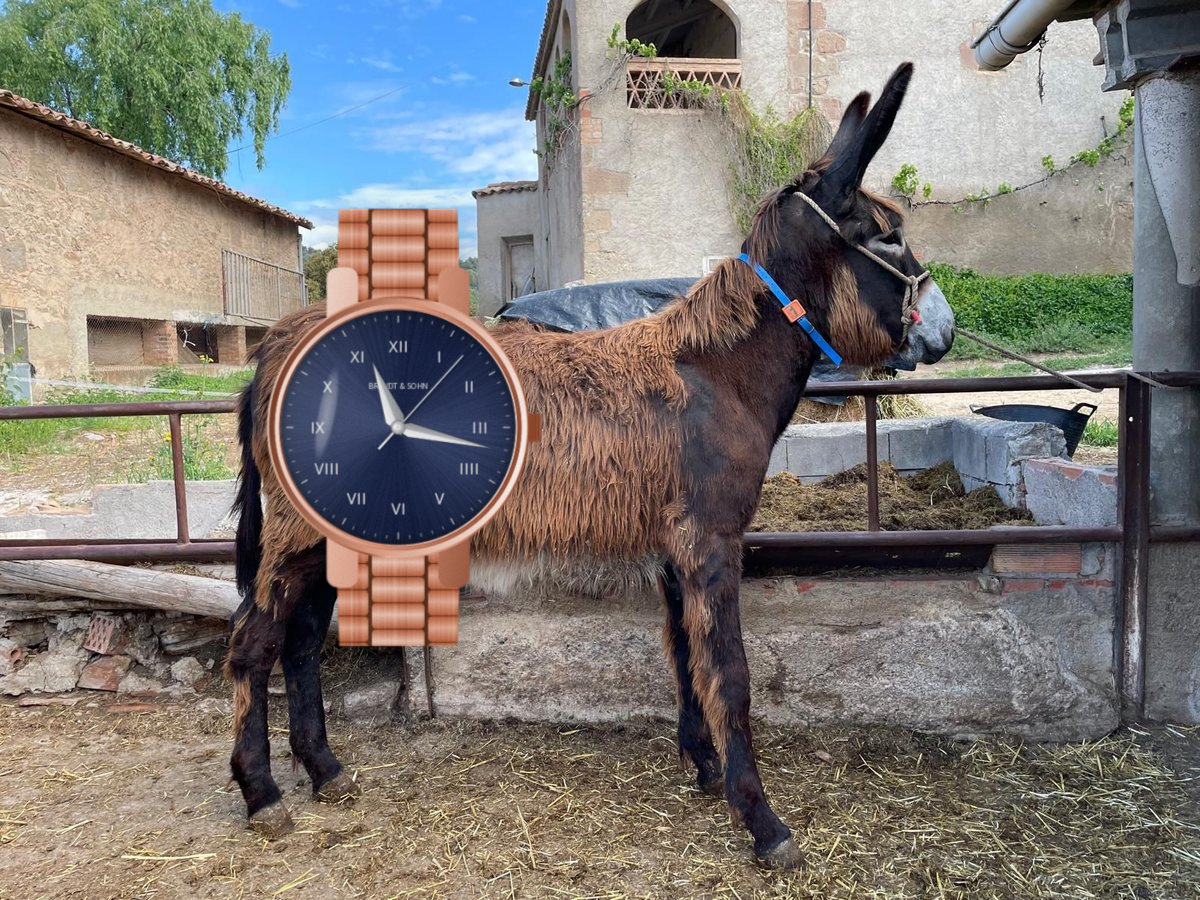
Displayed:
11,17,07
